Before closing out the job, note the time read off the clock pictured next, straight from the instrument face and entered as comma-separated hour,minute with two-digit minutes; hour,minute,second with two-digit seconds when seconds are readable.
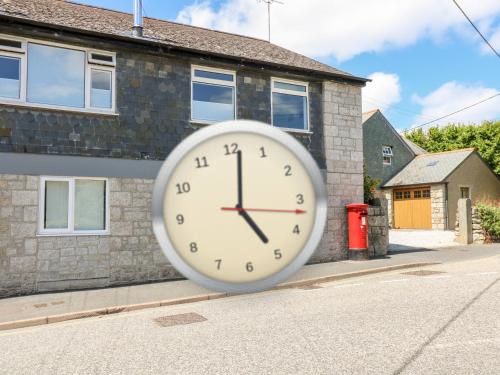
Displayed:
5,01,17
